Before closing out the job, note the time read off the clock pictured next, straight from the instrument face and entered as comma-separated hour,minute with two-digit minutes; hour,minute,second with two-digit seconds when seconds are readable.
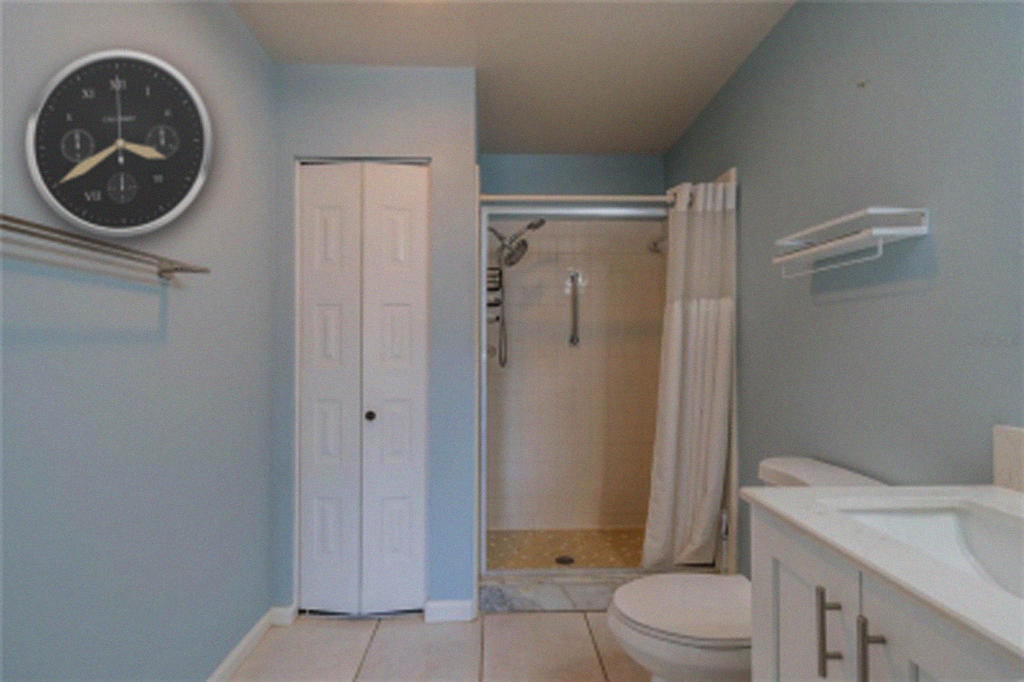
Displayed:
3,40
